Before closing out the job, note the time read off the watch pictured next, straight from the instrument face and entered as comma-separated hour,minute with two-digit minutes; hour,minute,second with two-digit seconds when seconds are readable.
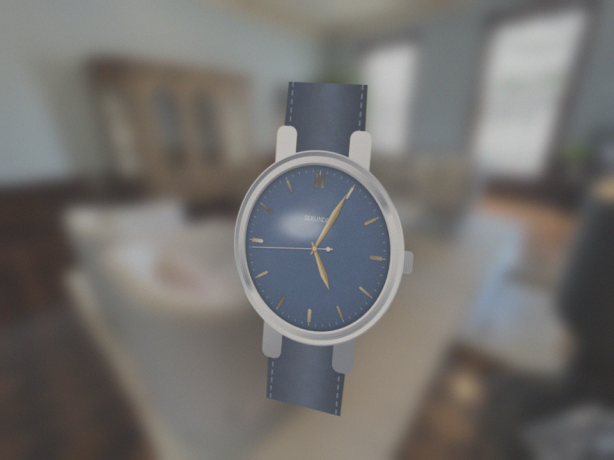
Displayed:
5,04,44
